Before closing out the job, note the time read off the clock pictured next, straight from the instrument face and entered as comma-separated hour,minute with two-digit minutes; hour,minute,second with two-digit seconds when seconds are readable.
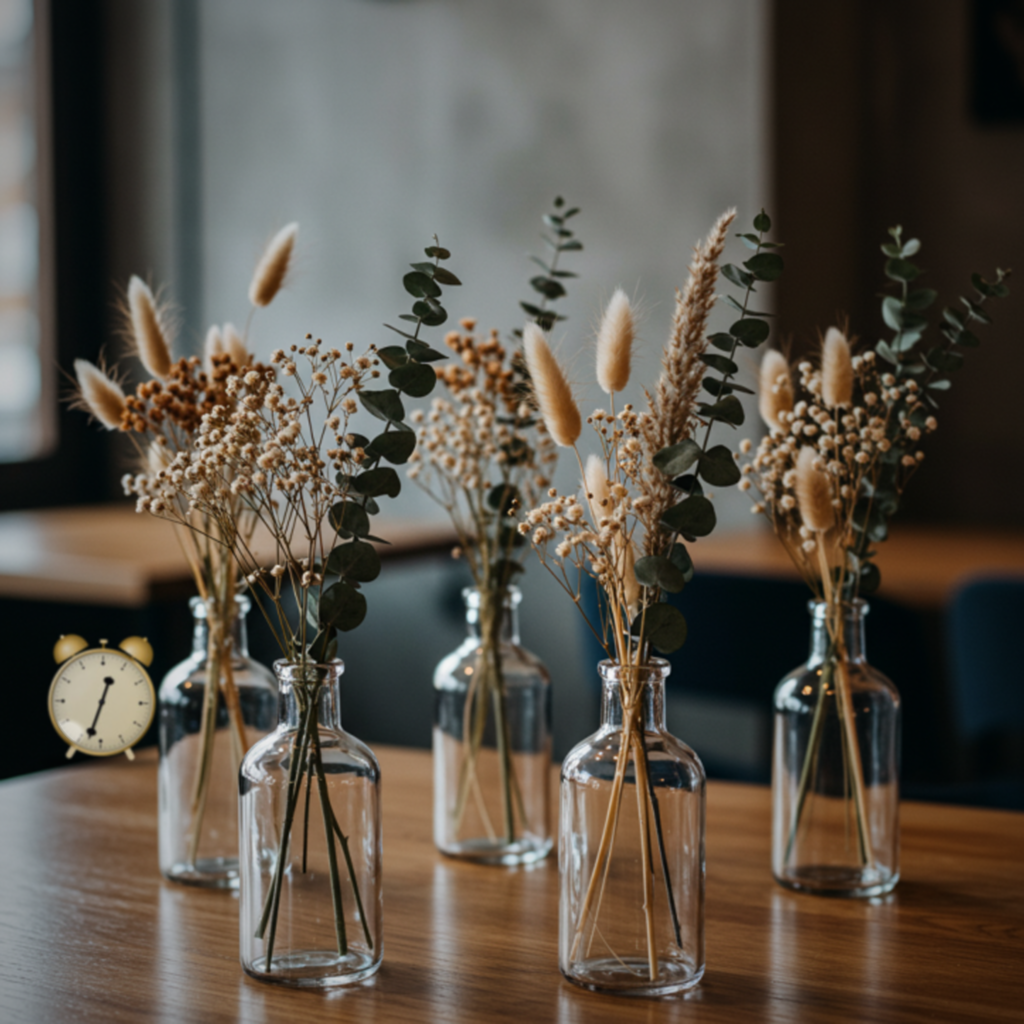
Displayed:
12,33
